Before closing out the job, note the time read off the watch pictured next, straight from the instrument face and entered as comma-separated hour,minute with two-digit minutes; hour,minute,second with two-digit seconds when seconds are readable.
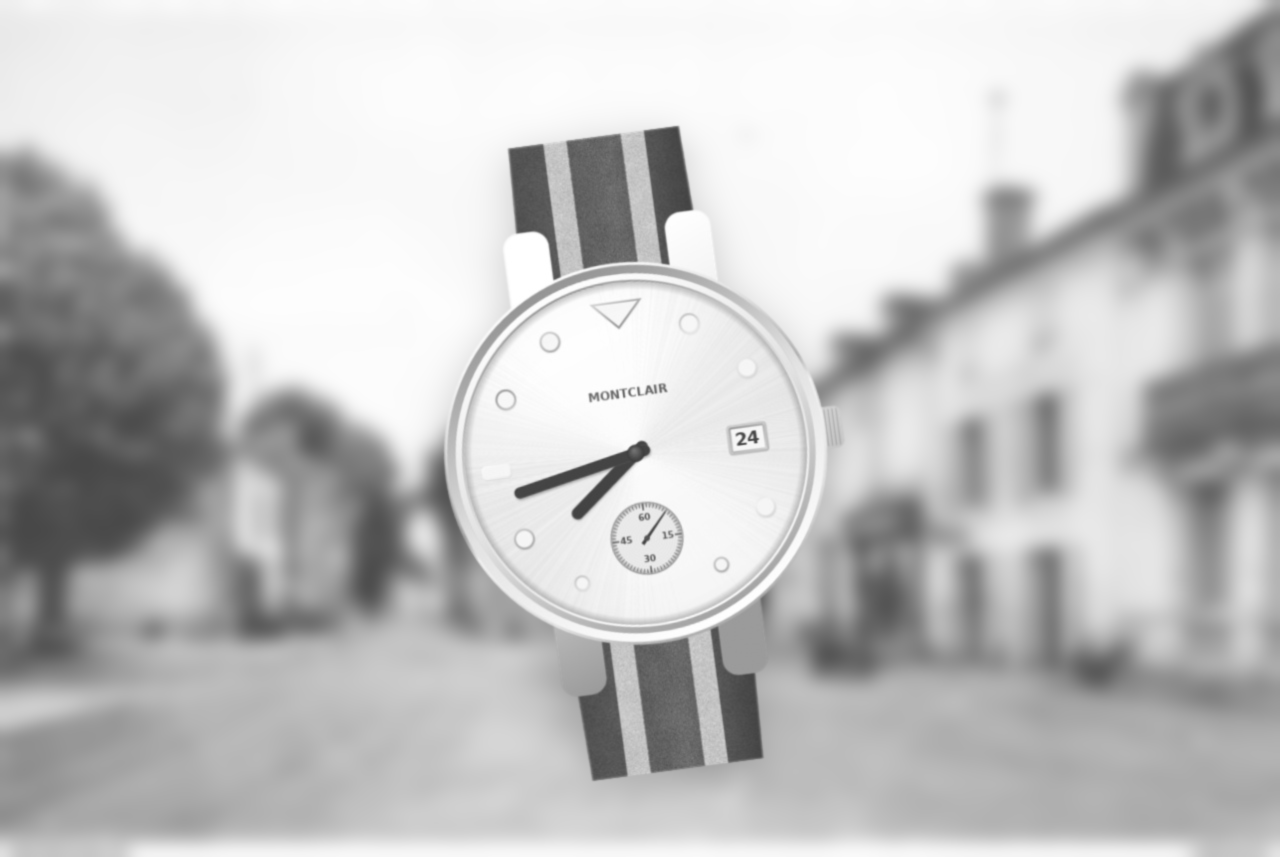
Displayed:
7,43,07
